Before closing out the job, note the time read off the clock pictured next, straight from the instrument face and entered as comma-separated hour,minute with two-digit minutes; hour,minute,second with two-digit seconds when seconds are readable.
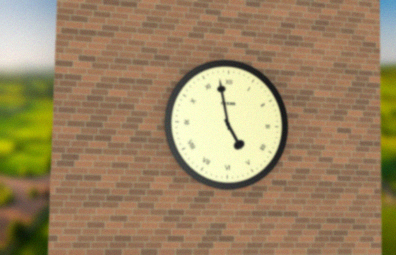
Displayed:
4,58
